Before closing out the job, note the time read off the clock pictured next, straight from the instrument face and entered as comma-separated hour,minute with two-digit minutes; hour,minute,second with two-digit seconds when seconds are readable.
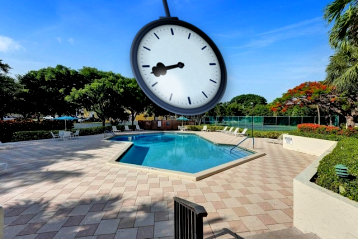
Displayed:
8,43
